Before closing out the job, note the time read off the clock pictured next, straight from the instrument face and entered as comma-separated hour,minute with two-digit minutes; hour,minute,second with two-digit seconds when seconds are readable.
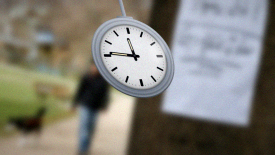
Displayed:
11,46
